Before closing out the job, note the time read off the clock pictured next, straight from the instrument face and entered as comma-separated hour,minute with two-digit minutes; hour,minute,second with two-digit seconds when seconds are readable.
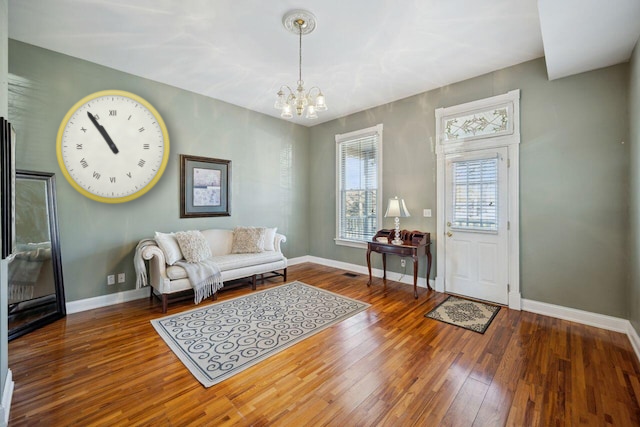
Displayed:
10,54
